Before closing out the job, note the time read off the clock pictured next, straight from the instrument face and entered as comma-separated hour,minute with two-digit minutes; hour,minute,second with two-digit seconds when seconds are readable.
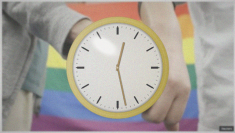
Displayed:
12,28
